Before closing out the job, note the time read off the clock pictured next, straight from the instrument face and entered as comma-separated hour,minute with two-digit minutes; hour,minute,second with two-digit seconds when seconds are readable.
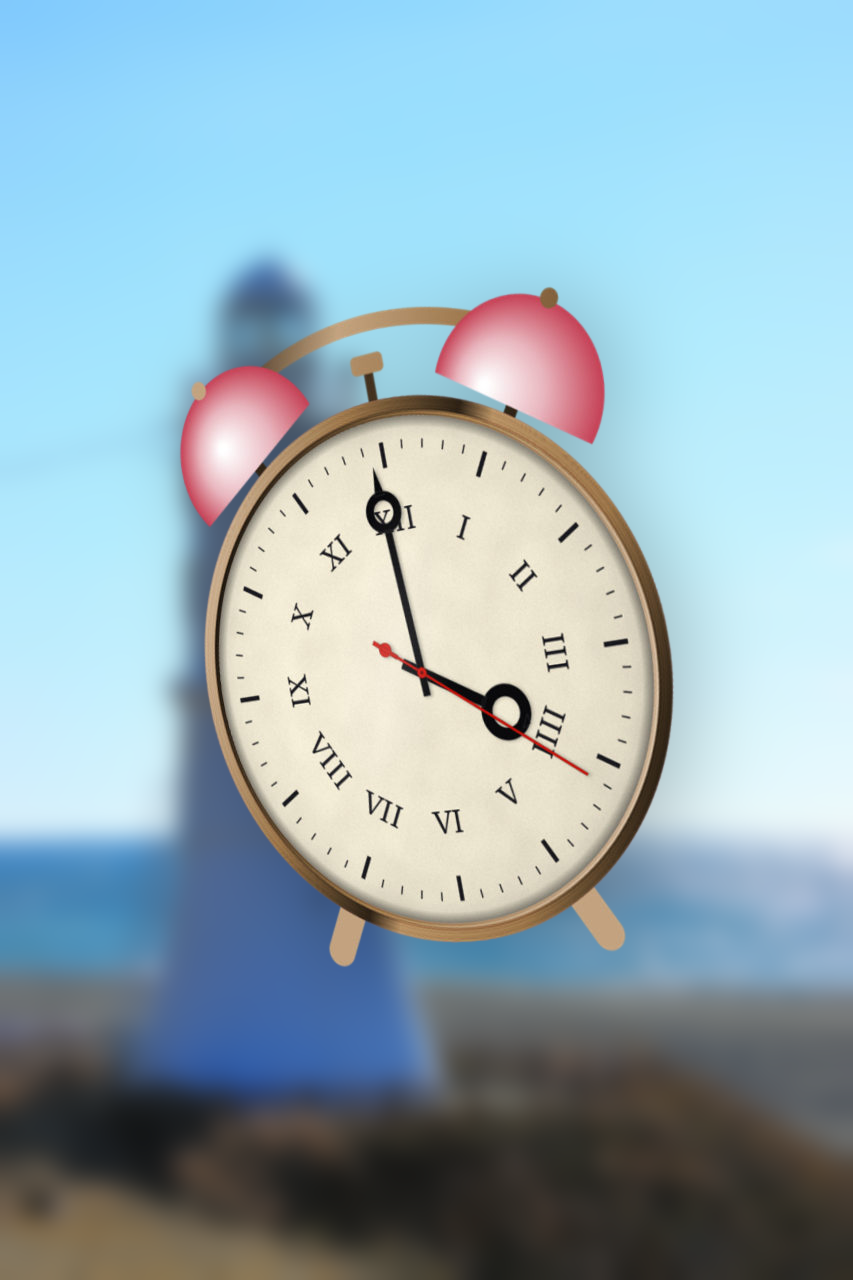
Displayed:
3,59,21
